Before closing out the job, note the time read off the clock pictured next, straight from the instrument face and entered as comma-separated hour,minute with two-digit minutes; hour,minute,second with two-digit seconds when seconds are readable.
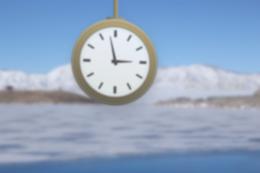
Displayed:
2,58
